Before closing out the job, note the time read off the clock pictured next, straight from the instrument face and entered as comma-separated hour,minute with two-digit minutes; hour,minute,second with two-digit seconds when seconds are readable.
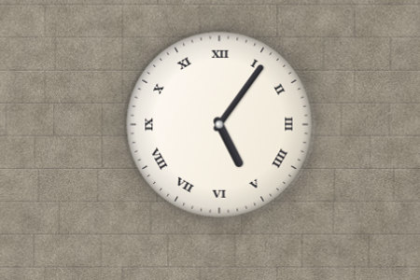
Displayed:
5,06
